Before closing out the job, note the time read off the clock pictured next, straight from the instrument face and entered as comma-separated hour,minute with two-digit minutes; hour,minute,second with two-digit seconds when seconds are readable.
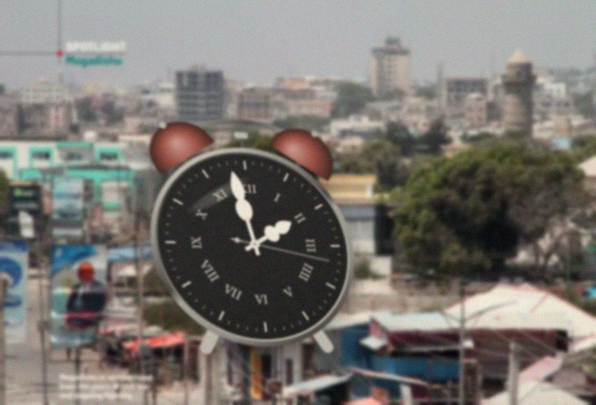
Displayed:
1,58,17
